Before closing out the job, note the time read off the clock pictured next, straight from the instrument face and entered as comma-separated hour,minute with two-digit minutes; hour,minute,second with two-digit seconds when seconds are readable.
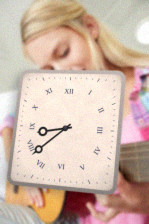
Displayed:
8,38
